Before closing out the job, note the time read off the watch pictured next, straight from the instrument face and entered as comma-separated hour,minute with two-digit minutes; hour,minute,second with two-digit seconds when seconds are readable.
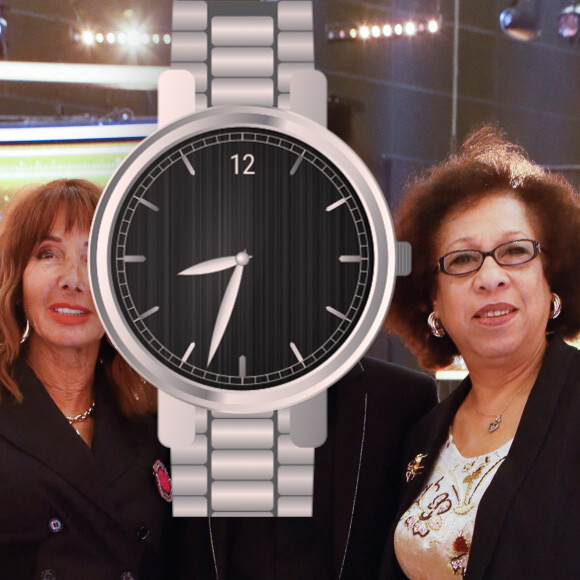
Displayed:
8,33
